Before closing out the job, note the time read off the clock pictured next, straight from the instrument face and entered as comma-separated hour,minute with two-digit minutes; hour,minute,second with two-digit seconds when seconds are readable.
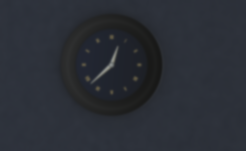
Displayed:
12,38
